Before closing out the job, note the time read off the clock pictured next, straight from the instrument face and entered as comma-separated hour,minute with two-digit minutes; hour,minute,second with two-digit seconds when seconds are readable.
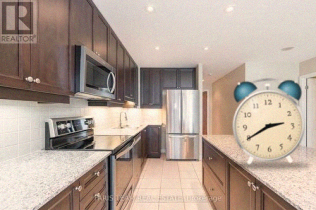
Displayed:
2,40
